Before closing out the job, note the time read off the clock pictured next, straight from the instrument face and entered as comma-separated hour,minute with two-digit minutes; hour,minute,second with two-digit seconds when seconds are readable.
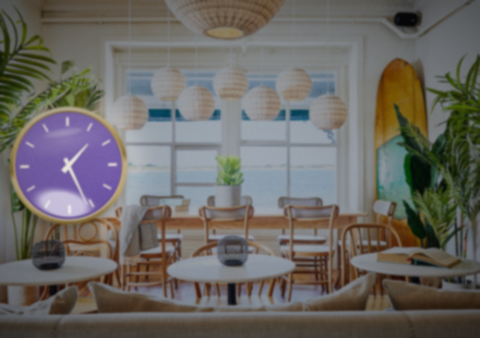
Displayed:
1,26
